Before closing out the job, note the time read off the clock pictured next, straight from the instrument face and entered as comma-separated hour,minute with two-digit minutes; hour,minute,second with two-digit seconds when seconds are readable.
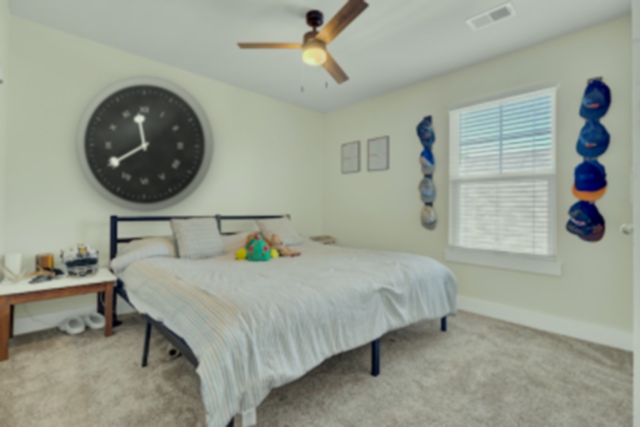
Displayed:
11,40
